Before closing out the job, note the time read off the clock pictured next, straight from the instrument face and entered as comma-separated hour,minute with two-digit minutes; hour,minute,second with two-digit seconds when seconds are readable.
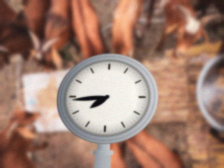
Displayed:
7,44
